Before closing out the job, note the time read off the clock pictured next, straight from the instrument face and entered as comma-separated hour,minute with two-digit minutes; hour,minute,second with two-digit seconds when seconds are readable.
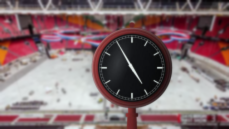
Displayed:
4,55
